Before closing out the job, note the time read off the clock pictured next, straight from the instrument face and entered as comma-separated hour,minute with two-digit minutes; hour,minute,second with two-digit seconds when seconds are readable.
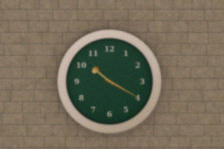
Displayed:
10,20
